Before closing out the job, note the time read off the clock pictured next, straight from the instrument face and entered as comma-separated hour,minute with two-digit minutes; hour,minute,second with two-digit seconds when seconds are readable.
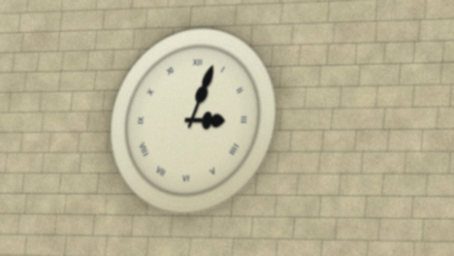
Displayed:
3,03
